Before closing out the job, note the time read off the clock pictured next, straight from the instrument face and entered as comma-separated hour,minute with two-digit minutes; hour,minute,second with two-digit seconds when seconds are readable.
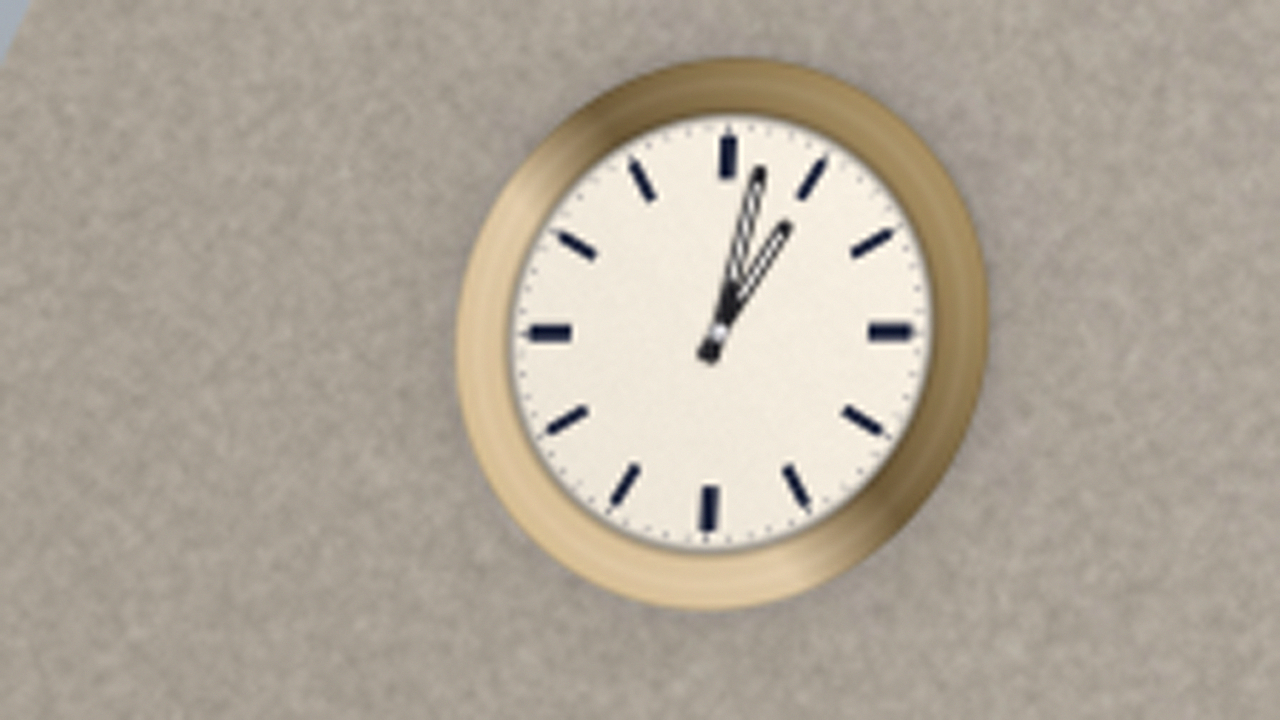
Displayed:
1,02
